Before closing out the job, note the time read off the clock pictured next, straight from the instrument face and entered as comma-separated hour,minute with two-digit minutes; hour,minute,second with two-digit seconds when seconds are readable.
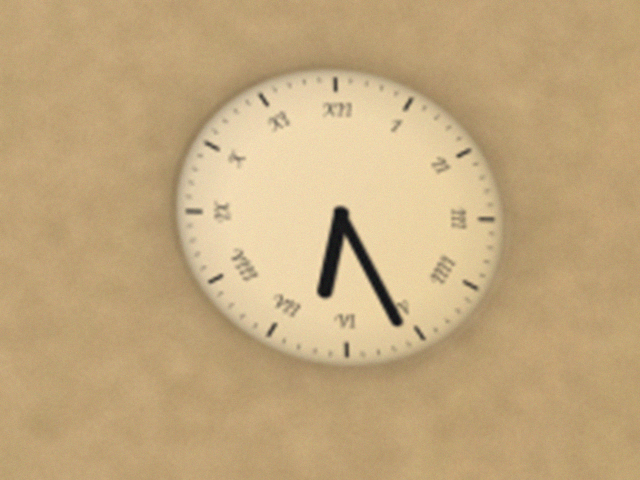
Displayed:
6,26
